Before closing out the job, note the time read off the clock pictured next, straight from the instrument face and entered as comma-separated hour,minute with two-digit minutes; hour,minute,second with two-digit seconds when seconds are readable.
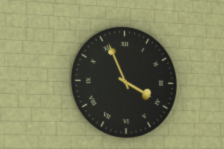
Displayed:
3,56
